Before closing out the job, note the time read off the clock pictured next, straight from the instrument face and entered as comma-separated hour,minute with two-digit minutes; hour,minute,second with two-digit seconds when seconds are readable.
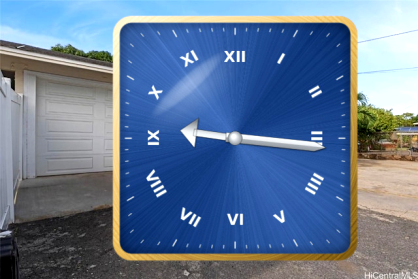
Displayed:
9,16
